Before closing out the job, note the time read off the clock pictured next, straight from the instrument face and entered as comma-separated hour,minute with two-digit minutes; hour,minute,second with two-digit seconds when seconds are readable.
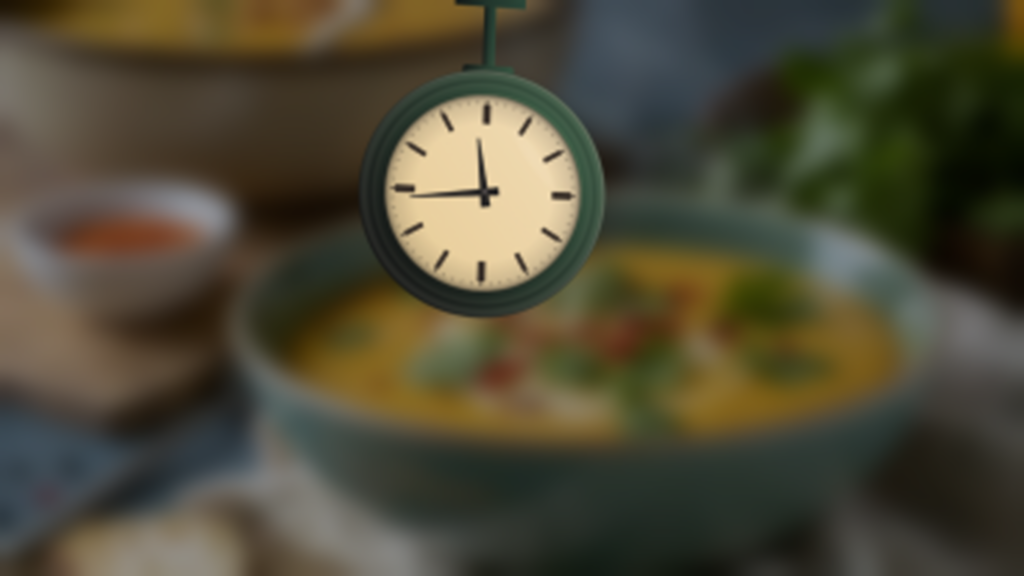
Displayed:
11,44
